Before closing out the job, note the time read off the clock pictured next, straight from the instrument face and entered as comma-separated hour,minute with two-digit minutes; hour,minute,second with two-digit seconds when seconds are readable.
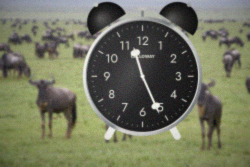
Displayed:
11,26
